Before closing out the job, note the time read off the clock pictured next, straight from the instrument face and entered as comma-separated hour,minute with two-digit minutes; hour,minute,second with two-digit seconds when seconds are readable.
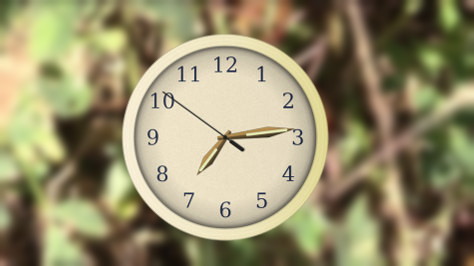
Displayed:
7,13,51
